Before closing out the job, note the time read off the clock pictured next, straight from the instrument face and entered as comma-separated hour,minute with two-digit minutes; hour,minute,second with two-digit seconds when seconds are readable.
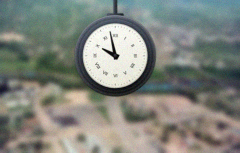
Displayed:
9,58
